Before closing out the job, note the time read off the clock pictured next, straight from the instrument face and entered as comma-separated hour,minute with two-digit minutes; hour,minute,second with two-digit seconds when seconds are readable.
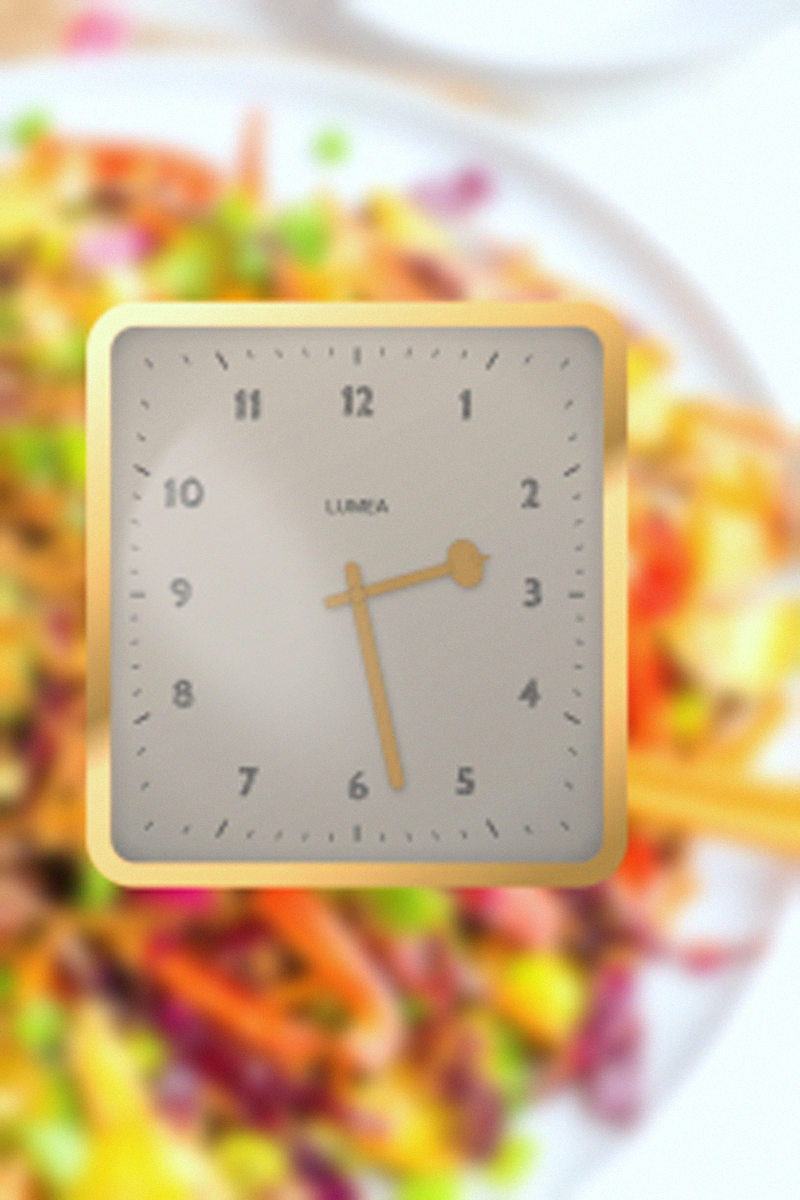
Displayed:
2,28
